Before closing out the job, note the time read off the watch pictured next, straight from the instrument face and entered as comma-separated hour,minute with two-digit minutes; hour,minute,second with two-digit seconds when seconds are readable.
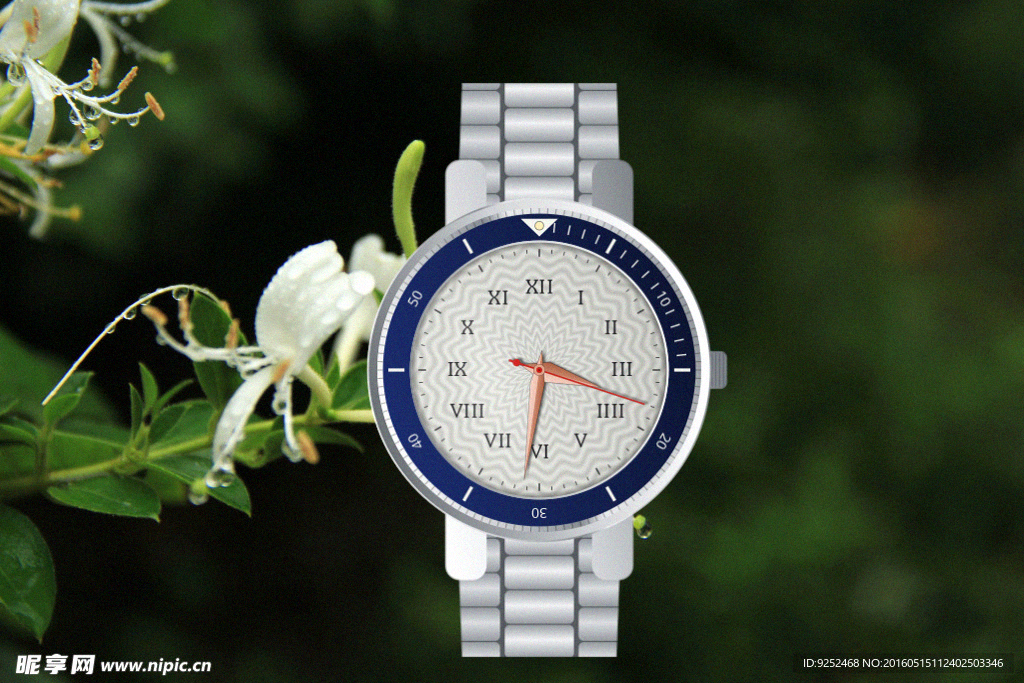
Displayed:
3,31,18
